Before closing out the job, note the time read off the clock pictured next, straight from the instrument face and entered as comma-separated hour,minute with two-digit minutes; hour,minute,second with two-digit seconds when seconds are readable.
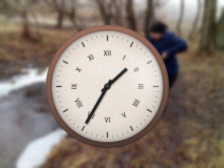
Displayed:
1,35
